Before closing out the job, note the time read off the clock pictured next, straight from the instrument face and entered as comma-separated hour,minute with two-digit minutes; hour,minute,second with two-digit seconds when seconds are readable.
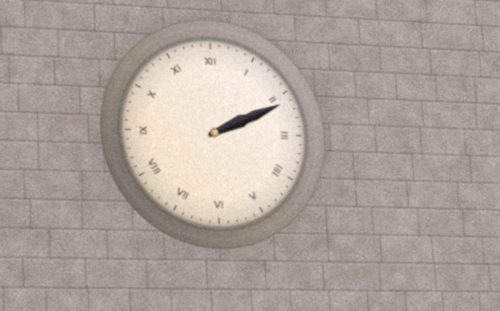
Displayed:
2,11
